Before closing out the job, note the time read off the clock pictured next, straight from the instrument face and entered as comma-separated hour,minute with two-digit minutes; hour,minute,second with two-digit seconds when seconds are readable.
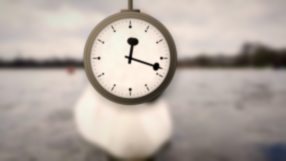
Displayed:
12,18
